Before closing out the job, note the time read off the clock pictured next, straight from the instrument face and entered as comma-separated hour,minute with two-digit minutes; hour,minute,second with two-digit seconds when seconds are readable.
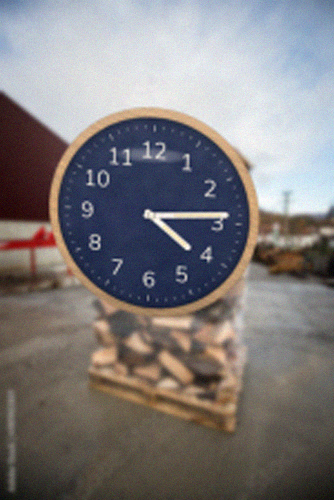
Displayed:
4,14
